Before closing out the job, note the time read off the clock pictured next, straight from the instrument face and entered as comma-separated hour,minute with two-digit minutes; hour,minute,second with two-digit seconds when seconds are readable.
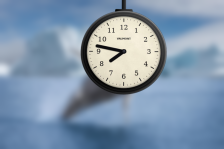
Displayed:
7,47
